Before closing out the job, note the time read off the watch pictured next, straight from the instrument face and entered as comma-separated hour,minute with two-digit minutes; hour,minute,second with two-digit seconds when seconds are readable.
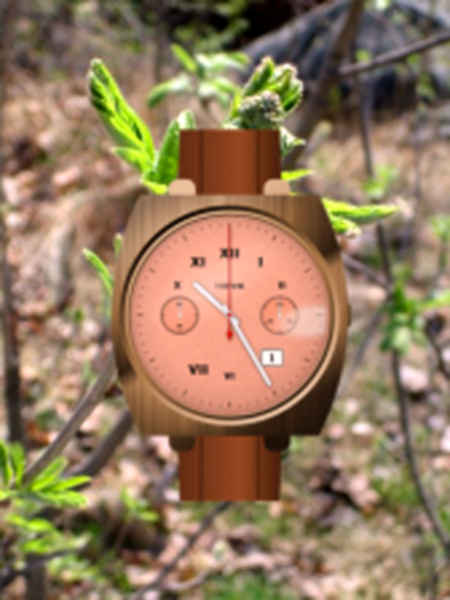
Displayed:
10,25
